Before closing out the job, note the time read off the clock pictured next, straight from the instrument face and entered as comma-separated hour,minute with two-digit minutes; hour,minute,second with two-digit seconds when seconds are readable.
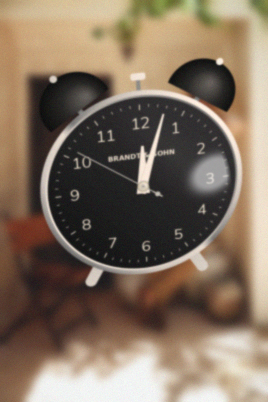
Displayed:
12,02,51
